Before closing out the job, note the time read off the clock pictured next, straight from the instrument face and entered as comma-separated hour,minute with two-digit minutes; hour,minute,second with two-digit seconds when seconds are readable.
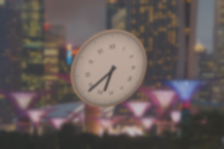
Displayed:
6,39
